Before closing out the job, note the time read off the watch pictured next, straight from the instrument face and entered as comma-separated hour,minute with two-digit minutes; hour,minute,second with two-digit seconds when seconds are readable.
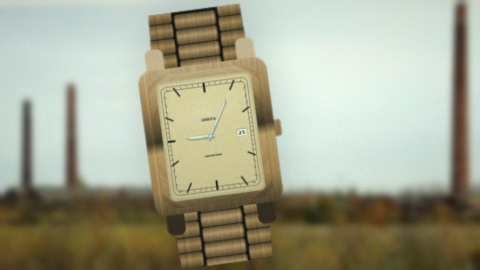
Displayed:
9,05
